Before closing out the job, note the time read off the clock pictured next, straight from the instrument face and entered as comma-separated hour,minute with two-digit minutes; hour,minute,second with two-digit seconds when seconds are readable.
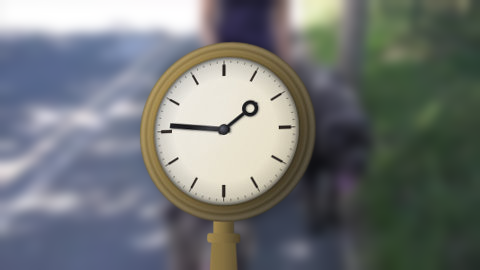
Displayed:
1,46
